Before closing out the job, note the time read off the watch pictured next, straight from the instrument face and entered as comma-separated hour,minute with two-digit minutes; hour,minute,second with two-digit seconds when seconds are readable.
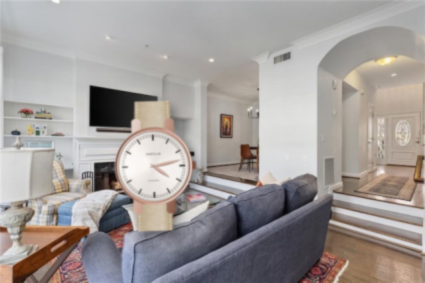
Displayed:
4,13
